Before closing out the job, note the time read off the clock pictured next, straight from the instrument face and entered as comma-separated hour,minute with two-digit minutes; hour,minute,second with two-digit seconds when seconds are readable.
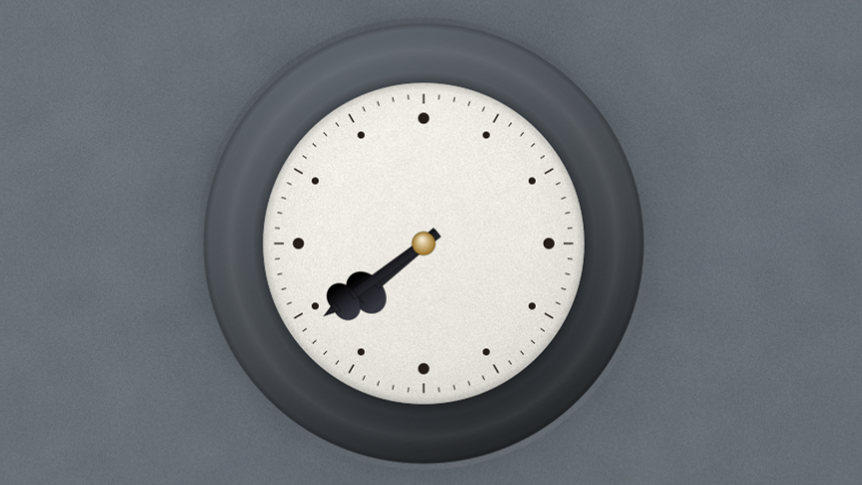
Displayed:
7,39
